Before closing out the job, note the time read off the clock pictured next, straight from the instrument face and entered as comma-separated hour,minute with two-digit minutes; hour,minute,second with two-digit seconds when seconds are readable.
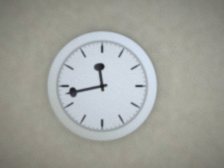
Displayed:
11,43
